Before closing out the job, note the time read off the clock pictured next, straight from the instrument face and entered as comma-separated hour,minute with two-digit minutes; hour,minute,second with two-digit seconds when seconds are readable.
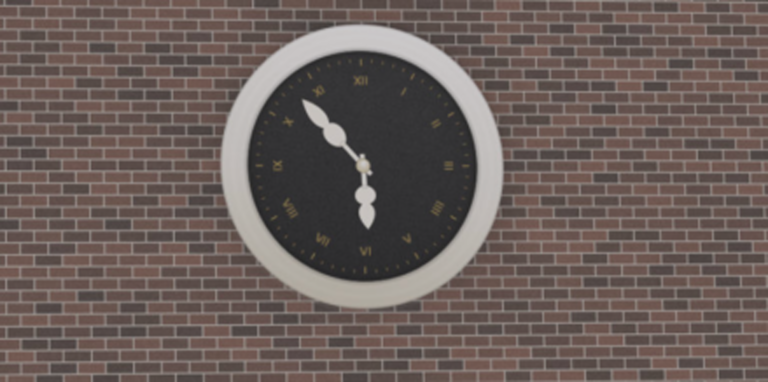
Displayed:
5,53
